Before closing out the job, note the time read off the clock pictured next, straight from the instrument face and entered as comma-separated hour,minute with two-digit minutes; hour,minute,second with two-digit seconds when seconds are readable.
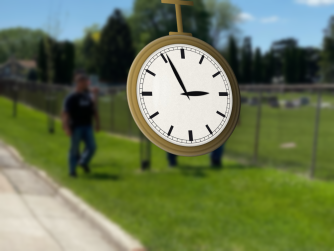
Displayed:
2,56
